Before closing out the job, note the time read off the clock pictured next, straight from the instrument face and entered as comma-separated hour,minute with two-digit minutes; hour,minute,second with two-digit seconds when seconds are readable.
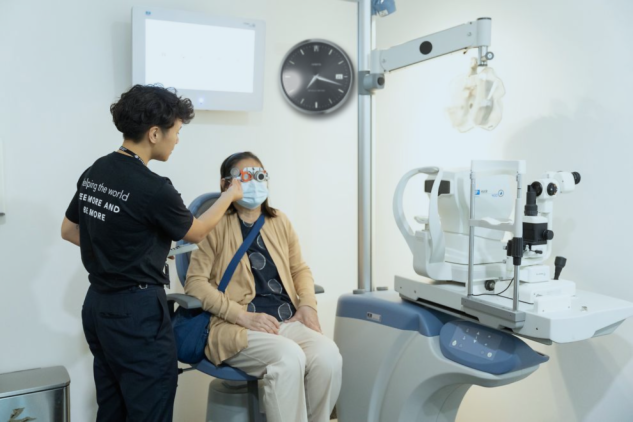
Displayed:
7,18
